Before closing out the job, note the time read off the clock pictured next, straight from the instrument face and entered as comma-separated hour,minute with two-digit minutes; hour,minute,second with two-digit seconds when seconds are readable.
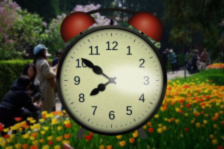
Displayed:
7,51
